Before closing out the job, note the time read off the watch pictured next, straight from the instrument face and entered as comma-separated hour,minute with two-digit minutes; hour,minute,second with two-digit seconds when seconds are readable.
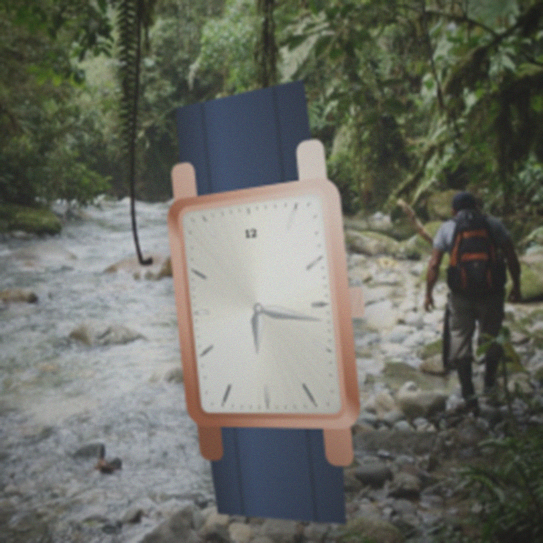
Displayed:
6,17
